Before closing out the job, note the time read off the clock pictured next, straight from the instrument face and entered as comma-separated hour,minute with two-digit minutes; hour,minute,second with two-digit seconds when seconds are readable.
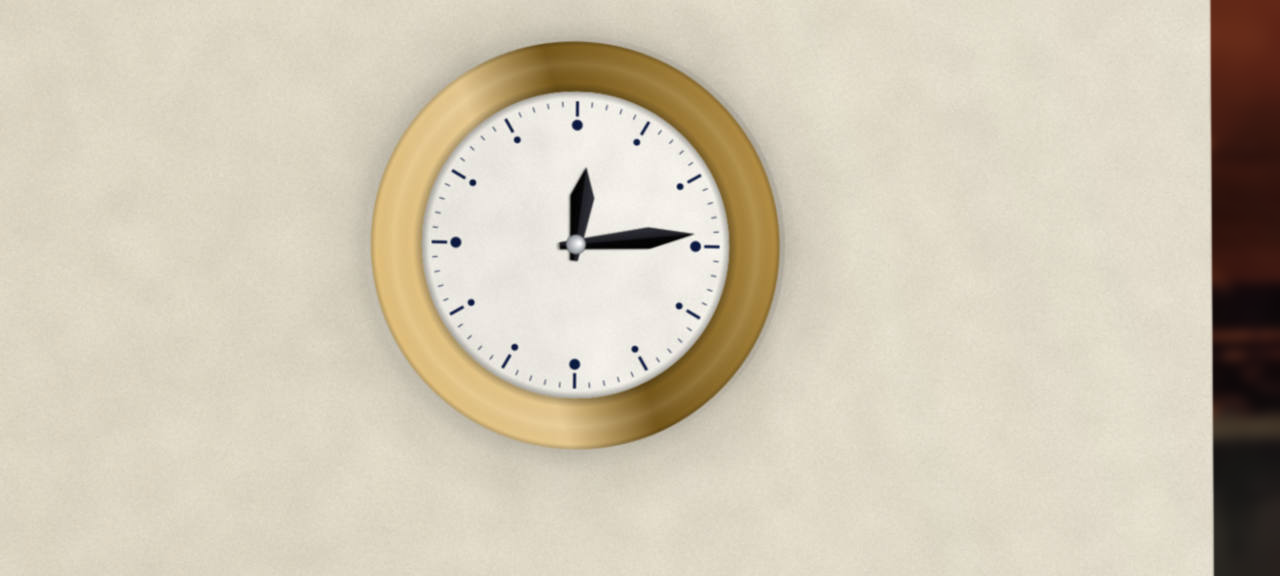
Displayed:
12,14
